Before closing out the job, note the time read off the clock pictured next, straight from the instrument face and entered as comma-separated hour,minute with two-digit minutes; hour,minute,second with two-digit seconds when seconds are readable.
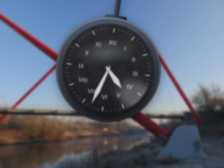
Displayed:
4,33
